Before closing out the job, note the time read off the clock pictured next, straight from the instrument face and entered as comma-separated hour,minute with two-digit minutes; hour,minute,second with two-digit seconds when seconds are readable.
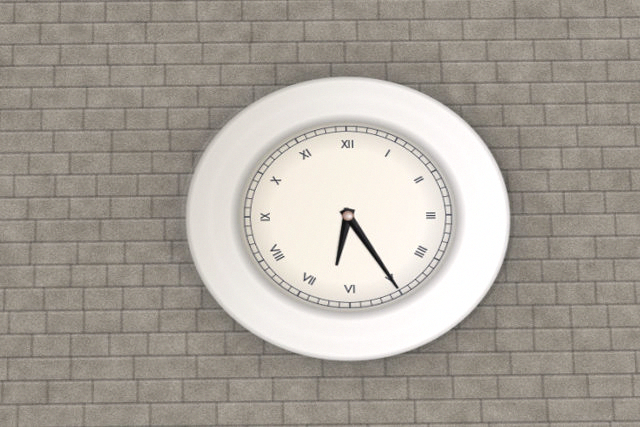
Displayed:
6,25
